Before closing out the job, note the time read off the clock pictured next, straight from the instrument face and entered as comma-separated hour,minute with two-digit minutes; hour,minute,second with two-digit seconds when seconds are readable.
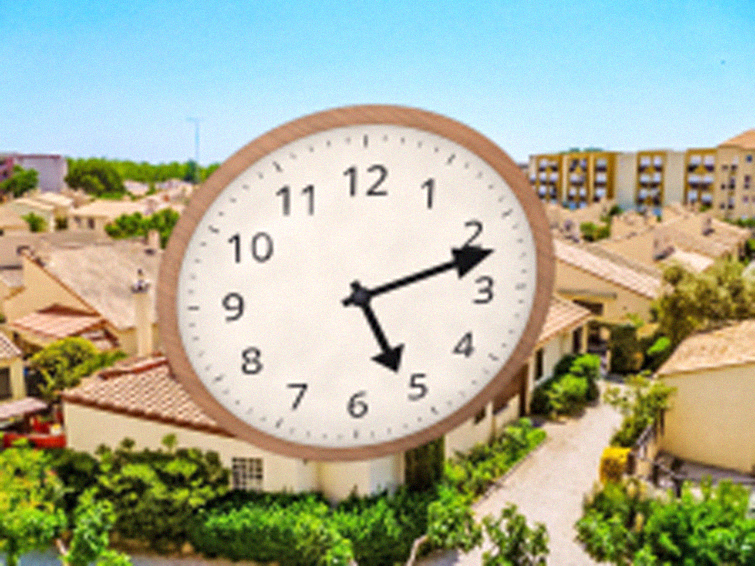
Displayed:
5,12
